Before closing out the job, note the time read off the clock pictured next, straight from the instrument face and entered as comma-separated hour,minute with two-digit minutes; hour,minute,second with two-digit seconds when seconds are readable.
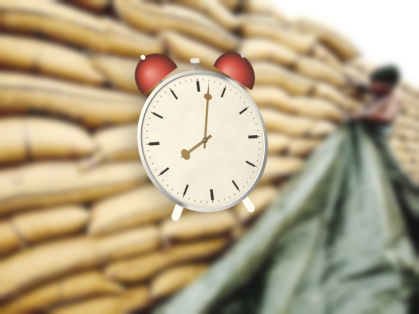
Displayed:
8,02
